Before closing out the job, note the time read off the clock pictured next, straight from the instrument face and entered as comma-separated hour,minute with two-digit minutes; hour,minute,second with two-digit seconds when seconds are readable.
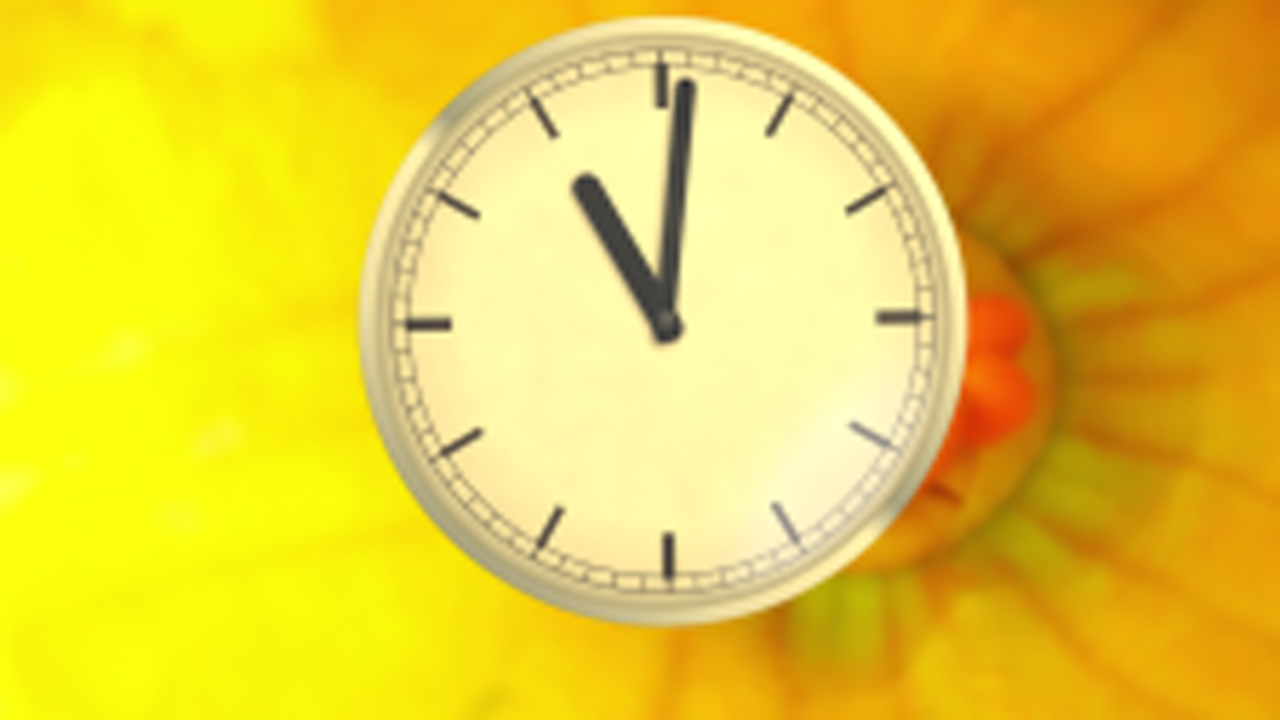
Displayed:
11,01
